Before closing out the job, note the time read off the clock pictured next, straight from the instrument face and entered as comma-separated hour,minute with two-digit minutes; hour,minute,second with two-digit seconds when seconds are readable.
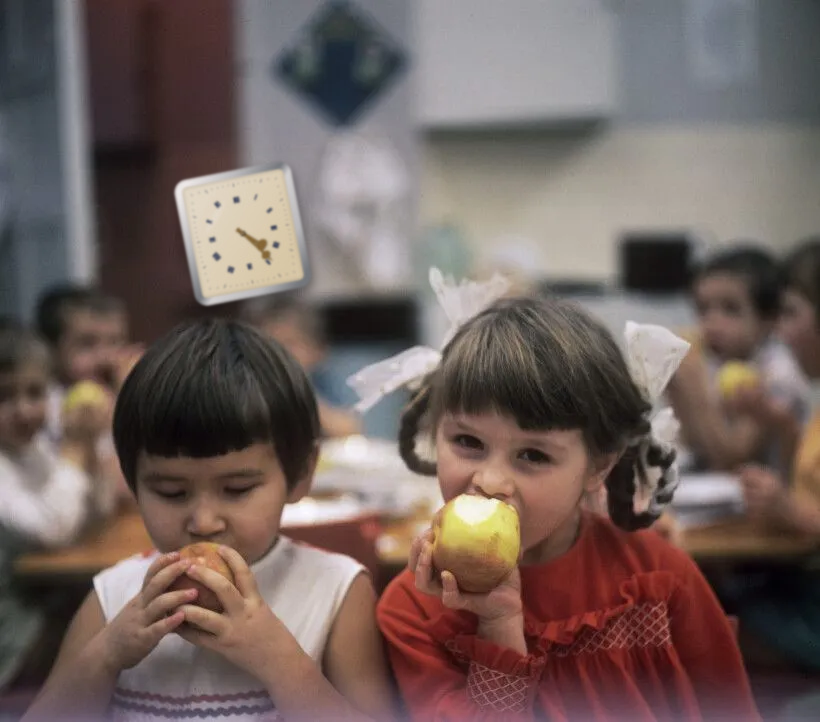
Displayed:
4,24
